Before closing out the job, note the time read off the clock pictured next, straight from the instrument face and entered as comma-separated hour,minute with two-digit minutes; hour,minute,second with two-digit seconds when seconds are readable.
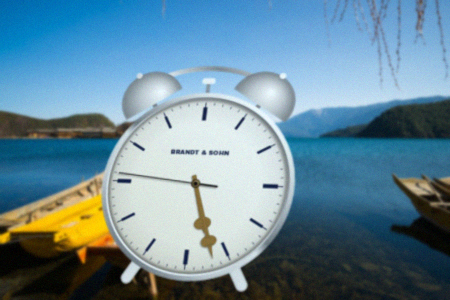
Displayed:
5,26,46
